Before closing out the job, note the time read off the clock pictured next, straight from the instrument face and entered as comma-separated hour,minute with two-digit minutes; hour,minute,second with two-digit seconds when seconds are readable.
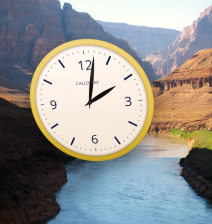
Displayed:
2,02
